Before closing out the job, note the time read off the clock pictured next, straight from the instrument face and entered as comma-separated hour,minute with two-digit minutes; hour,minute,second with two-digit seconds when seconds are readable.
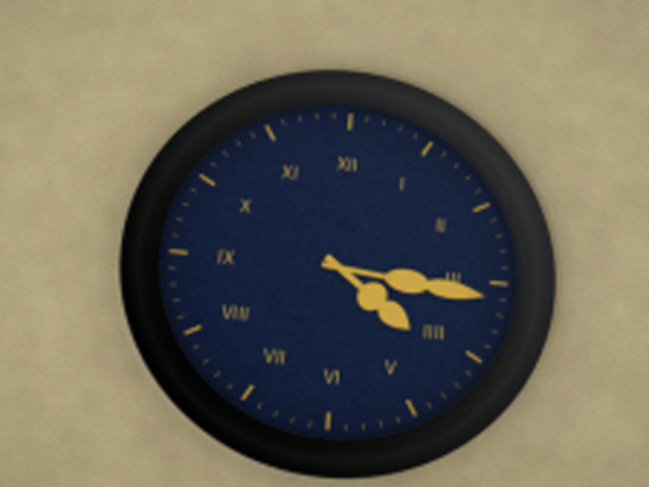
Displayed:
4,16
